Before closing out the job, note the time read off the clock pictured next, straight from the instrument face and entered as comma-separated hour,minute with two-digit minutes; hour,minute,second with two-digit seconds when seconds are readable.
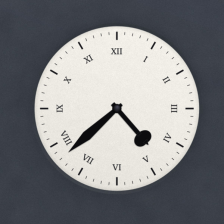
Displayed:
4,38
